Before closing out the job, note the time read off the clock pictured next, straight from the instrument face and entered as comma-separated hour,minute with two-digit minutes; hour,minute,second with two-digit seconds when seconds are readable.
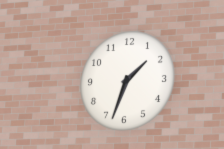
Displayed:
1,33
